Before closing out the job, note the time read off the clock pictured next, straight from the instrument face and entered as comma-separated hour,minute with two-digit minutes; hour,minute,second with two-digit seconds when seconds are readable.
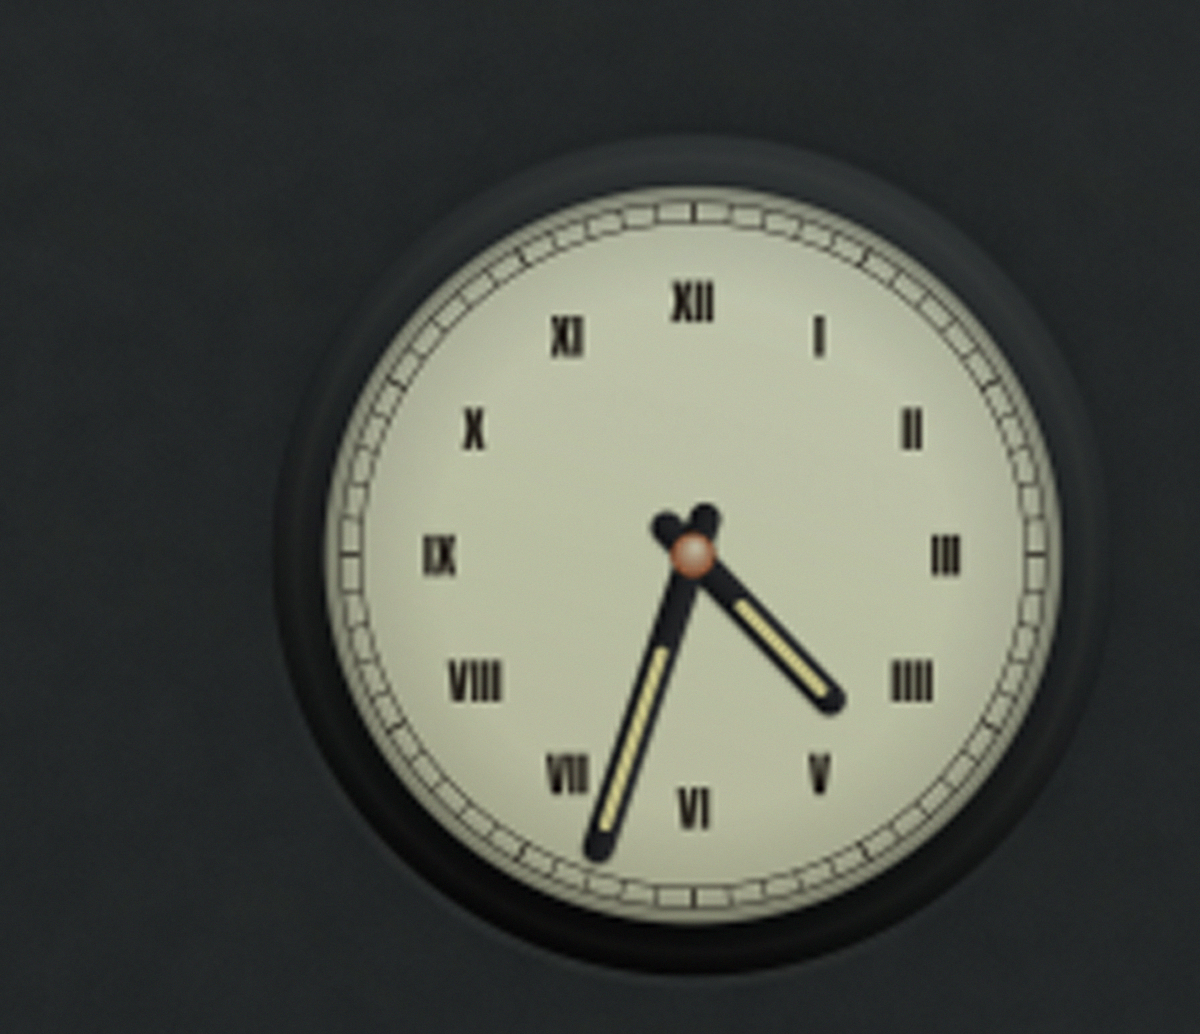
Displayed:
4,33
